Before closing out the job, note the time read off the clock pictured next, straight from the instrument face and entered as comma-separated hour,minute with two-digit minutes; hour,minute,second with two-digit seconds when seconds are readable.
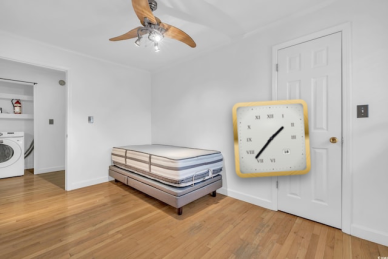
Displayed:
1,37
